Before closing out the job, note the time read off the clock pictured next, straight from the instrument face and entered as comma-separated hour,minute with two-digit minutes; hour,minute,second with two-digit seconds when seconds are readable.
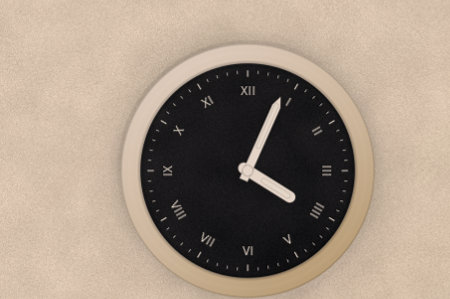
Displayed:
4,04
